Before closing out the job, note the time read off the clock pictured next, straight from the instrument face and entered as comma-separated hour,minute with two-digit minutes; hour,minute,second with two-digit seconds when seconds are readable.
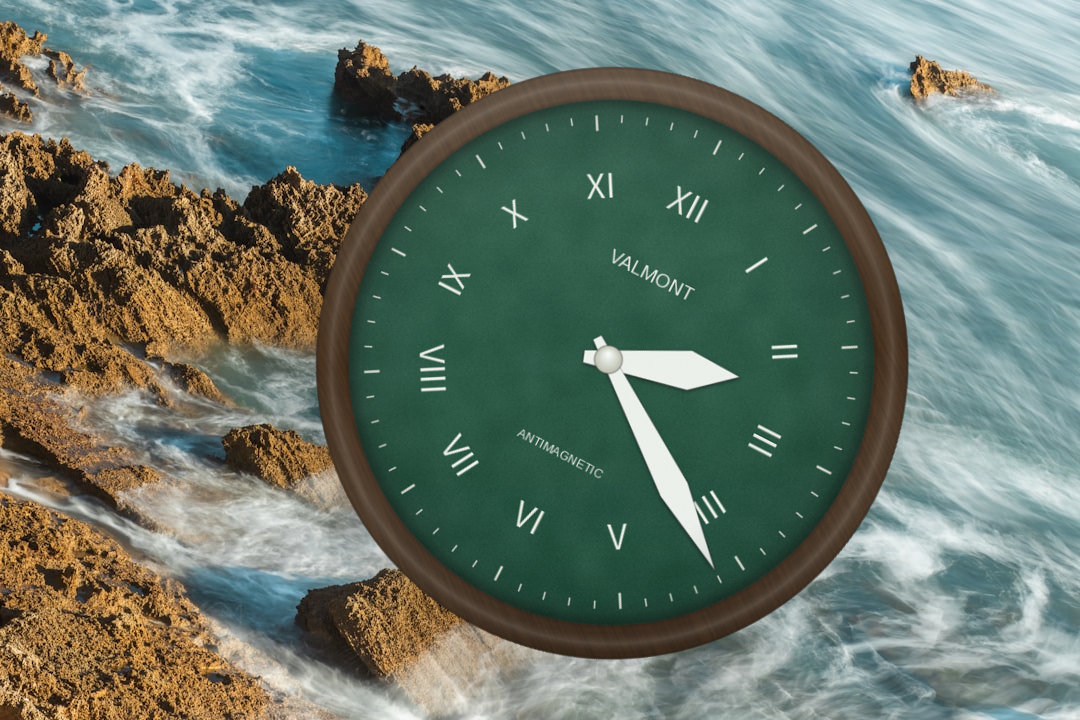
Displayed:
2,21
